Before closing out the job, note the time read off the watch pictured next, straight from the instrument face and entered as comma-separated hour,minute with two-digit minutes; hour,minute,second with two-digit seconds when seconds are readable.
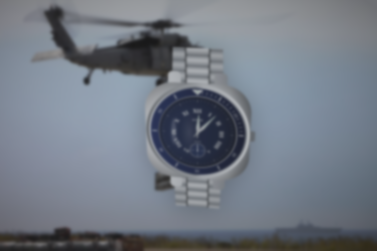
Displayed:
12,07
